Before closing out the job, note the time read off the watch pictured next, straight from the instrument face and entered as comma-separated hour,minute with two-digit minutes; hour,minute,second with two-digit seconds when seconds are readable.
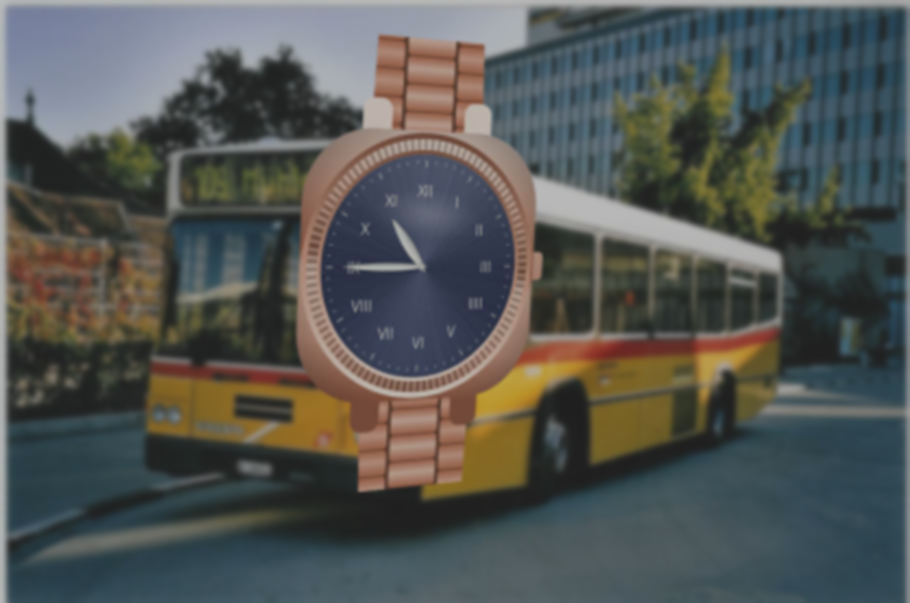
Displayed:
10,45
